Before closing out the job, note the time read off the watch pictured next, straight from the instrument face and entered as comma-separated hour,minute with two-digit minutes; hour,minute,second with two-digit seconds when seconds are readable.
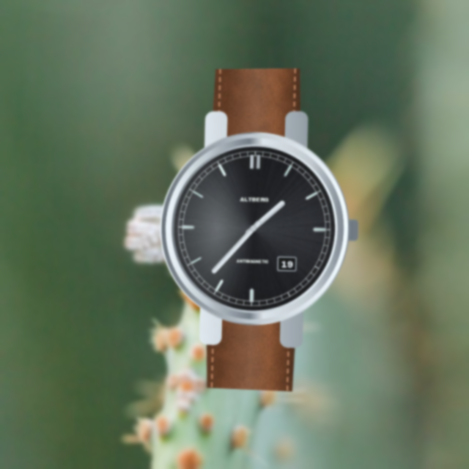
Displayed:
1,37
